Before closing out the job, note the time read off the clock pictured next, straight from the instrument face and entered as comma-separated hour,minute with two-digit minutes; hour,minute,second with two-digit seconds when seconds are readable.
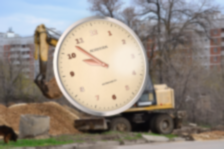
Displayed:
9,53
